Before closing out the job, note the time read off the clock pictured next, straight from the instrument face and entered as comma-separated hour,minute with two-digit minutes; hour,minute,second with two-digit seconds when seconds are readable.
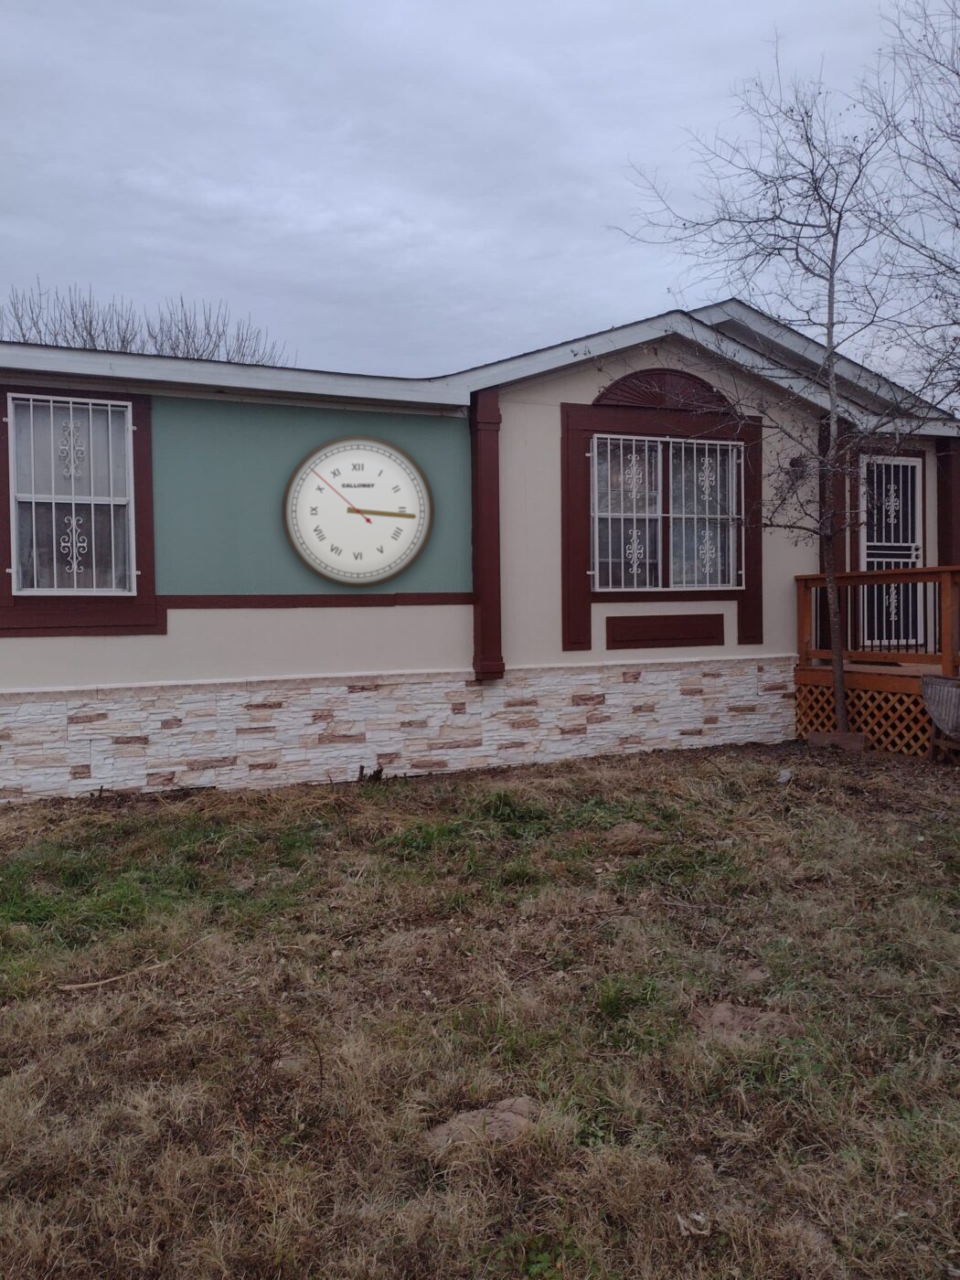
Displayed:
3,15,52
